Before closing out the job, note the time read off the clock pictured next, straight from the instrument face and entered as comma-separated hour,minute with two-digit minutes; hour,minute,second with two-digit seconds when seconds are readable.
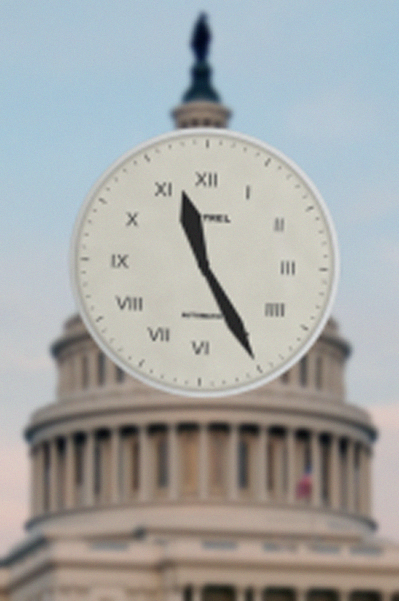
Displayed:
11,25
